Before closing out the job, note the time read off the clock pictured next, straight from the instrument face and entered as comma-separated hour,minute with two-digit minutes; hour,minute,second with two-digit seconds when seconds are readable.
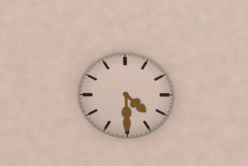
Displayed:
4,30
